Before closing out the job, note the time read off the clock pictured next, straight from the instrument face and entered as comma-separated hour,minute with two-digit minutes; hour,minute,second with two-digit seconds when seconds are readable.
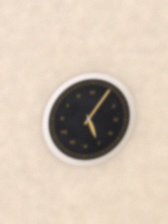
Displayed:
5,05
